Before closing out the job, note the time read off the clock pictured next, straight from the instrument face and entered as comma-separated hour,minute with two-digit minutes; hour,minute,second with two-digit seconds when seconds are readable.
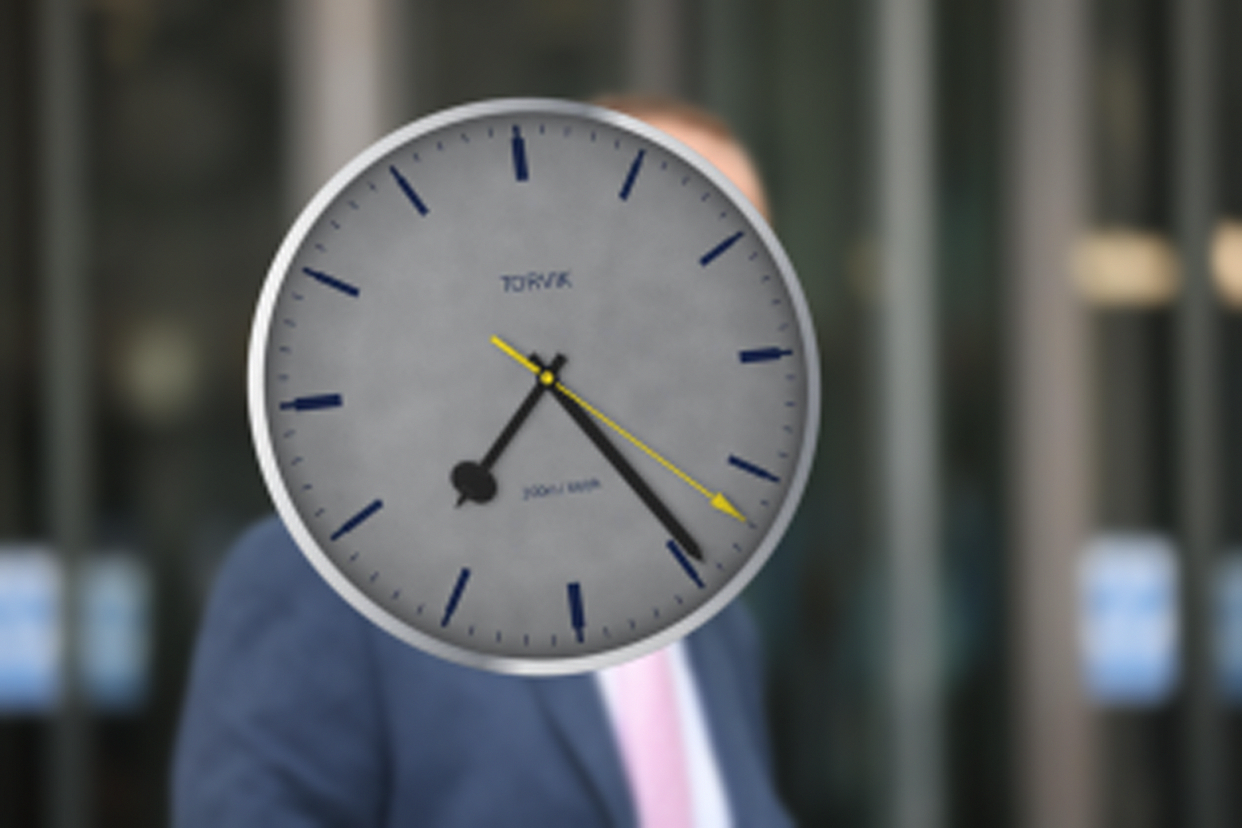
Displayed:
7,24,22
